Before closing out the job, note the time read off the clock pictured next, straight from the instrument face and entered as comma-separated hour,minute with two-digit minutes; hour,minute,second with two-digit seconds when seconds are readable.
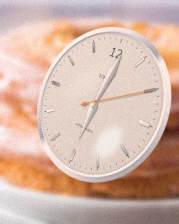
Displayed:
6,01,10
